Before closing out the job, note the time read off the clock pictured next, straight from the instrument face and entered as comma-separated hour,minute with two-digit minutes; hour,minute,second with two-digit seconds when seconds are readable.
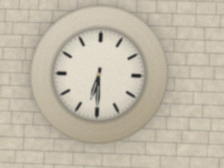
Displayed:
6,30
